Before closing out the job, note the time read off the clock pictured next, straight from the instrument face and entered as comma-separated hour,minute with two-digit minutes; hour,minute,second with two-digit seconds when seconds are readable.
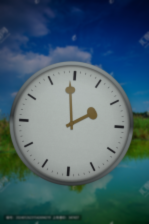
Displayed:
1,59
